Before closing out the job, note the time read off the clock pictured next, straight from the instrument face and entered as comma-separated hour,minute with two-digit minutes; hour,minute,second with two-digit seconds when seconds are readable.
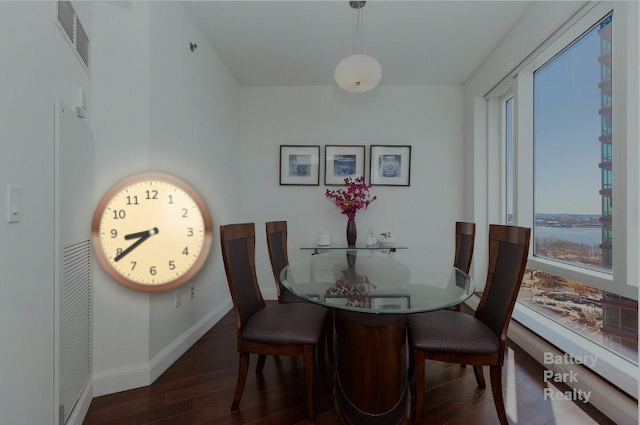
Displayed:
8,39
